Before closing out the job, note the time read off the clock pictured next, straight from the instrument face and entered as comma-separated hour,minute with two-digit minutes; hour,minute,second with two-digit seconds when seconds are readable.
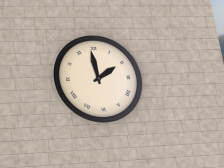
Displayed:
1,59
